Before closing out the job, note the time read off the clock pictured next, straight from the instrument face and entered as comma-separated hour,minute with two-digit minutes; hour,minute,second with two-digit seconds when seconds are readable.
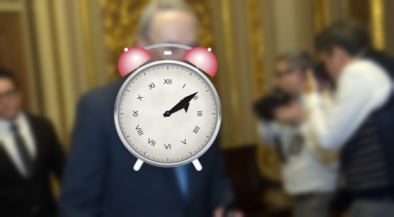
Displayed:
2,09
